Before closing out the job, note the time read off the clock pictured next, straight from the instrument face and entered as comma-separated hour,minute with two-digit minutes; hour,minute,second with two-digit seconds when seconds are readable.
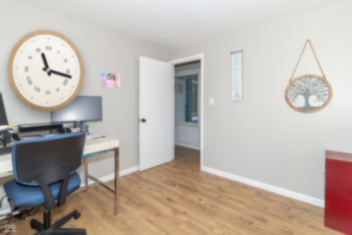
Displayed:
11,17
